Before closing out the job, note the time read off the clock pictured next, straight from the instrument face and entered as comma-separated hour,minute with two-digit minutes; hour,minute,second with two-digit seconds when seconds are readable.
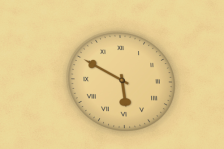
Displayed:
5,50
